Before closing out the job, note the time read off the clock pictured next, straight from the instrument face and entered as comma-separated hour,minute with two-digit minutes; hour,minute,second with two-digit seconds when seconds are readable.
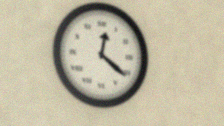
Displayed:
12,21
